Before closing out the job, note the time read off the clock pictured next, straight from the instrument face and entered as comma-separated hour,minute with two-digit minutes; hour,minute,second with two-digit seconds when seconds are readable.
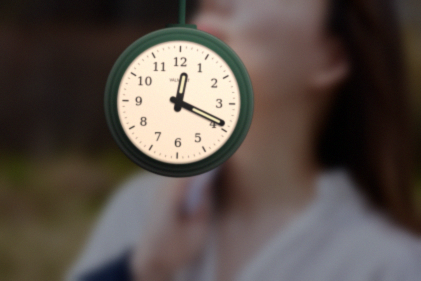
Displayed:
12,19
